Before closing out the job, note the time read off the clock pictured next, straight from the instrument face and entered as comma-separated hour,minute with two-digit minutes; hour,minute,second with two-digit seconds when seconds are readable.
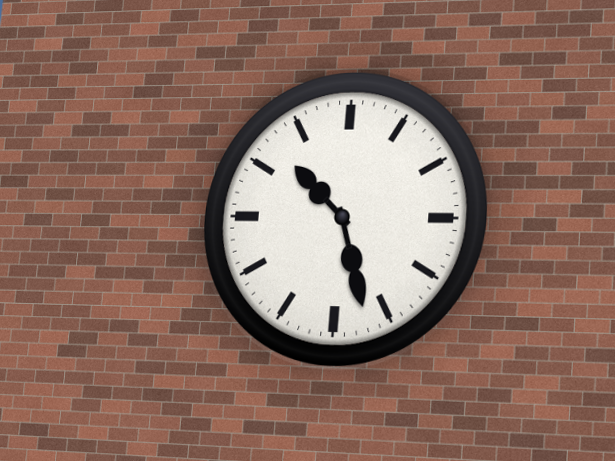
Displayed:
10,27
